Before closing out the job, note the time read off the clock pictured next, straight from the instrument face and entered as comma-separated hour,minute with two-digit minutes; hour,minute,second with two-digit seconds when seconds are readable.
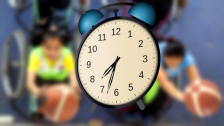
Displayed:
7,33
